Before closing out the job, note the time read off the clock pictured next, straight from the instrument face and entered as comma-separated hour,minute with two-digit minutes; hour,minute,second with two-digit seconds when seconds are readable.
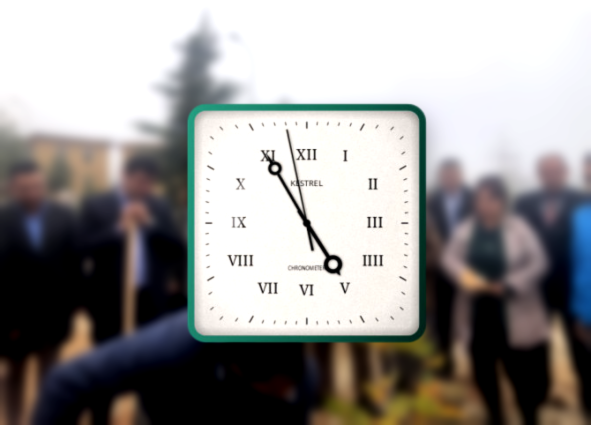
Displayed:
4,54,58
